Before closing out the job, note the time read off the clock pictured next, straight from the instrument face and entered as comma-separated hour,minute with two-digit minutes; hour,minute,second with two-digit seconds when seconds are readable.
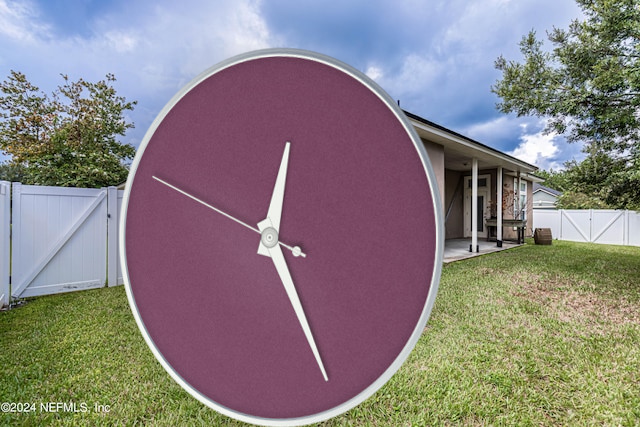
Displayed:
12,25,49
